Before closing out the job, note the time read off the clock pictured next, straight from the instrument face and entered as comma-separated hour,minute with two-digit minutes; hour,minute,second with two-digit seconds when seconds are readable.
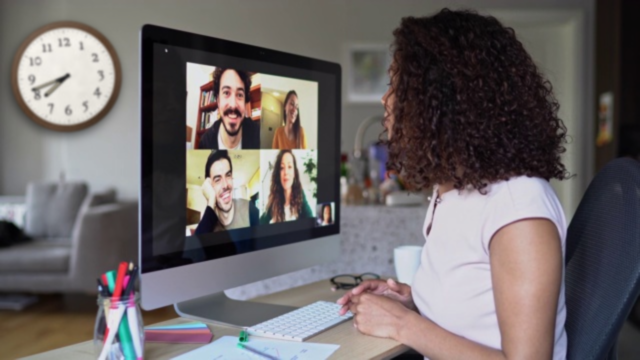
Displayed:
7,42
